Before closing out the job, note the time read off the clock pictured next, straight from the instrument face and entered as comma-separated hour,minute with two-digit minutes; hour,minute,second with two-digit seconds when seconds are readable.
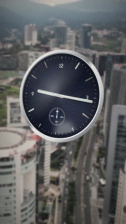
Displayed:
9,16
